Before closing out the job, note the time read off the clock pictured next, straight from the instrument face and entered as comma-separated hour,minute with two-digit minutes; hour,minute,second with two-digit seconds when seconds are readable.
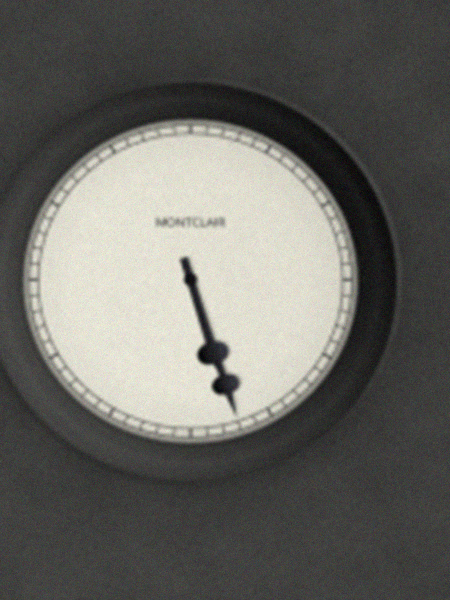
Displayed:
5,27
